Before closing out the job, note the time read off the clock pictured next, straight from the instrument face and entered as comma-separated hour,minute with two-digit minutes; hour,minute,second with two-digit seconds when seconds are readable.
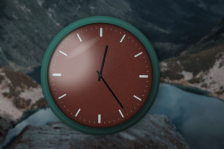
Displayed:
12,24
